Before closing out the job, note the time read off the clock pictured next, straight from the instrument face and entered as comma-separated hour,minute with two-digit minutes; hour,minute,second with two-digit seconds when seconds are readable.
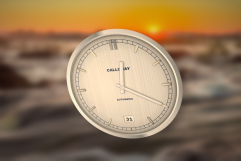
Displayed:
12,20
